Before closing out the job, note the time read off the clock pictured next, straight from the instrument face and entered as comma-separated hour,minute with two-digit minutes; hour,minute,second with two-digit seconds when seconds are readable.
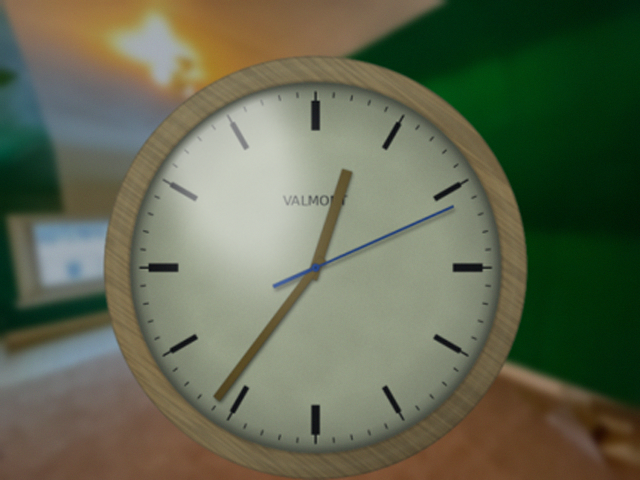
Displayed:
12,36,11
